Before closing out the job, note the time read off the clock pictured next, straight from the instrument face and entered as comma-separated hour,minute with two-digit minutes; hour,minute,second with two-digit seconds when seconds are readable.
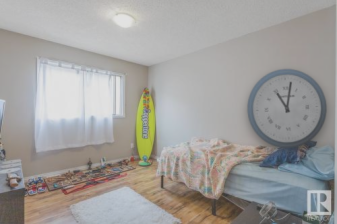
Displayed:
11,02
